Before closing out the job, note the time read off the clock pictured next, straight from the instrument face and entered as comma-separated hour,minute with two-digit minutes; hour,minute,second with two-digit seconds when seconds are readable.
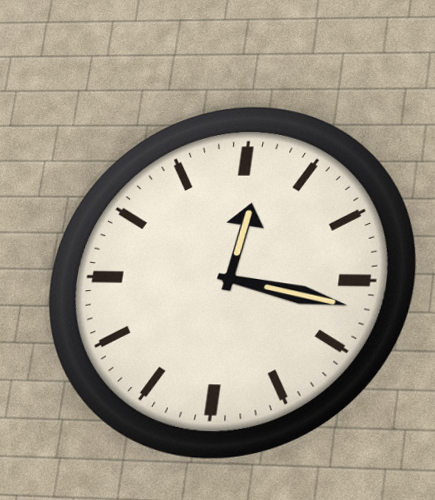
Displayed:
12,17
